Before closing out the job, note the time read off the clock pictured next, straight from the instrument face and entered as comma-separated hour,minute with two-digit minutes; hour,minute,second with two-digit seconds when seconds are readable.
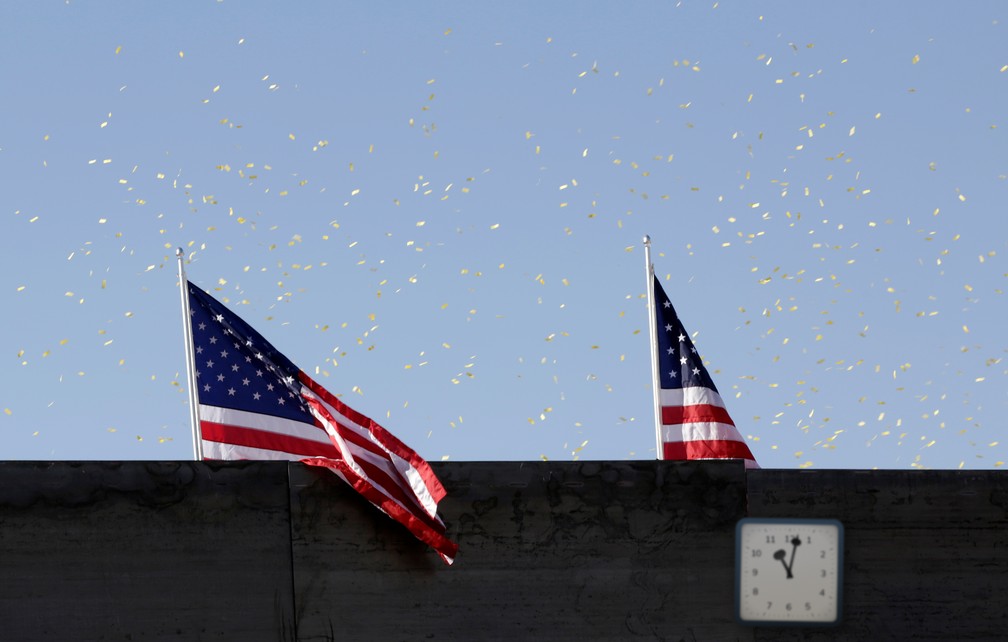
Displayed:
11,02
